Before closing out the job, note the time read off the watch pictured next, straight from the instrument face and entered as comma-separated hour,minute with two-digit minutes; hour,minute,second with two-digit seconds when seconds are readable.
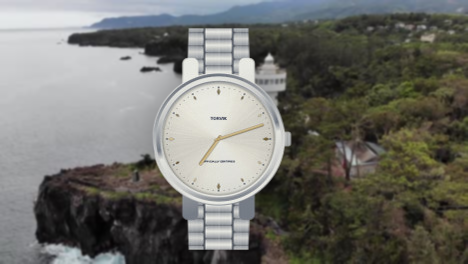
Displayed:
7,12
